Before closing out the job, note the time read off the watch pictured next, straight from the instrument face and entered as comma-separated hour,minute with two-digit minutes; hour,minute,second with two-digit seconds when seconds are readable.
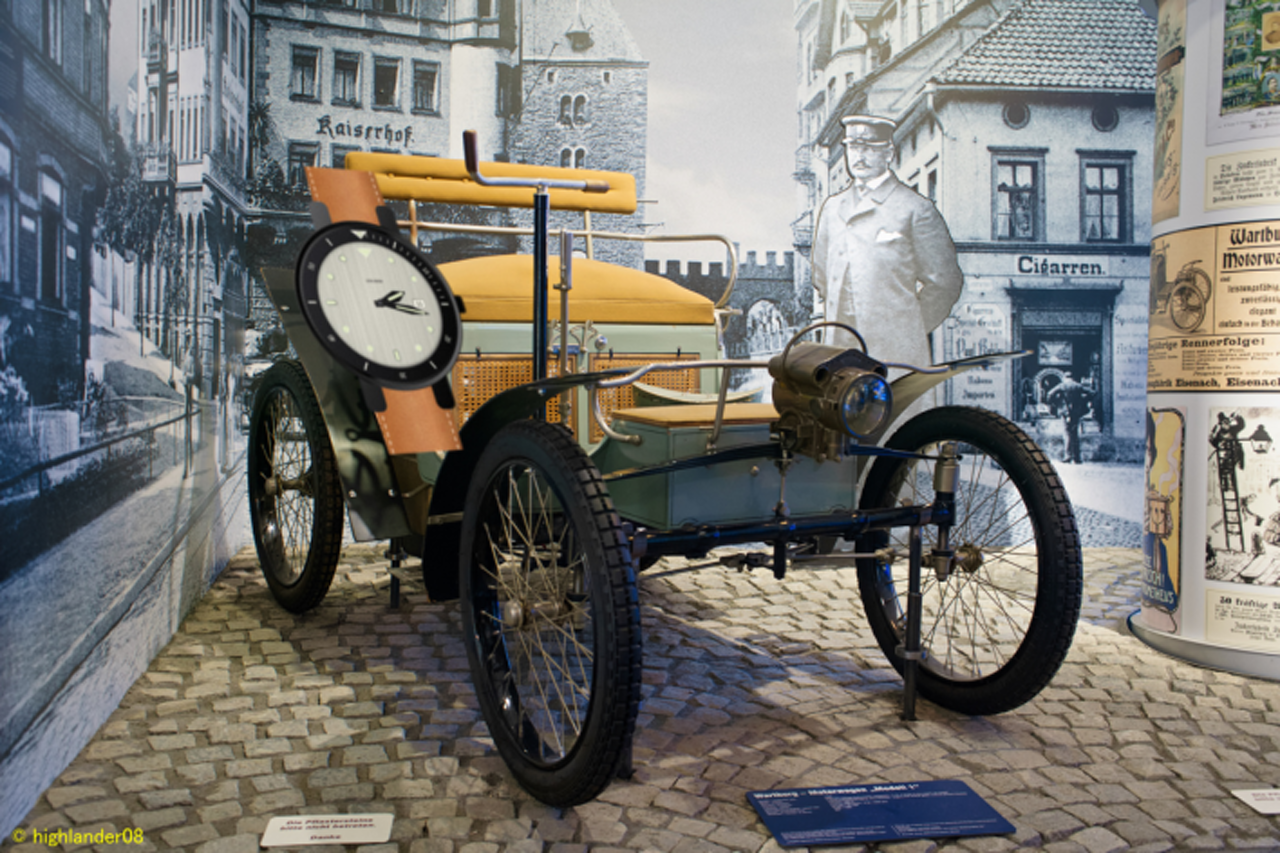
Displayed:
2,17
